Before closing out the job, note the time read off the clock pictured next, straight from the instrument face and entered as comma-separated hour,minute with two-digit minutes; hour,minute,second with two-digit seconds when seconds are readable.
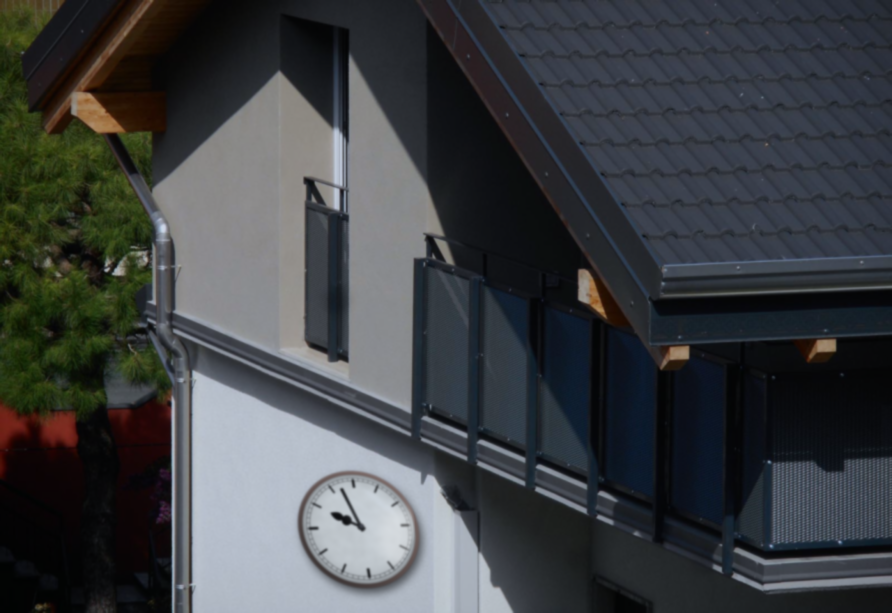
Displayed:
9,57
